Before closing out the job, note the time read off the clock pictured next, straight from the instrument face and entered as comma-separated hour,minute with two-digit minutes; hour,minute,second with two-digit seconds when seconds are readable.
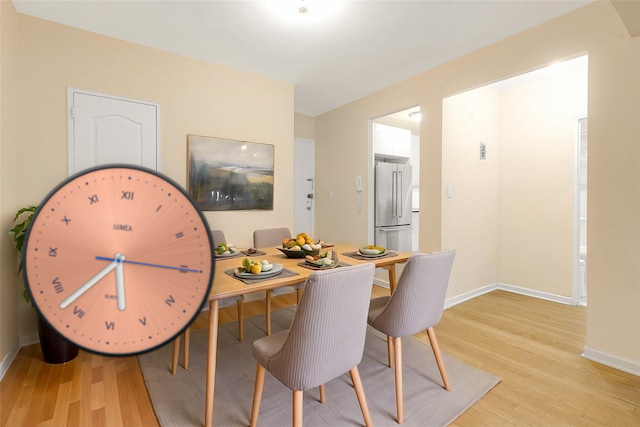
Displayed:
5,37,15
